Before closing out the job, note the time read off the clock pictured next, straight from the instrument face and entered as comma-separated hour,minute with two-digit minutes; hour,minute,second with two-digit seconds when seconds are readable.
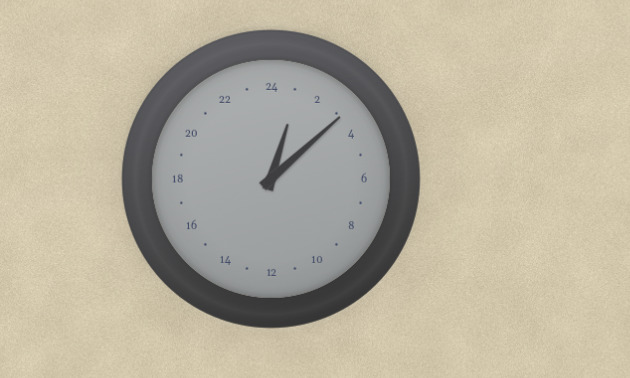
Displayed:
1,08
